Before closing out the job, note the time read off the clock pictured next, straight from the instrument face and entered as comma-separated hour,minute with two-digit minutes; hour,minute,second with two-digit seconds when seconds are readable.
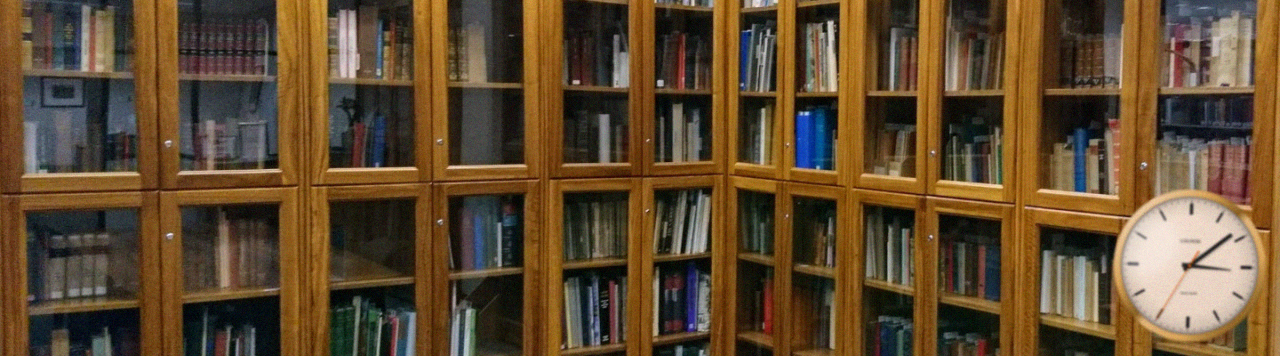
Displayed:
3,08,35
